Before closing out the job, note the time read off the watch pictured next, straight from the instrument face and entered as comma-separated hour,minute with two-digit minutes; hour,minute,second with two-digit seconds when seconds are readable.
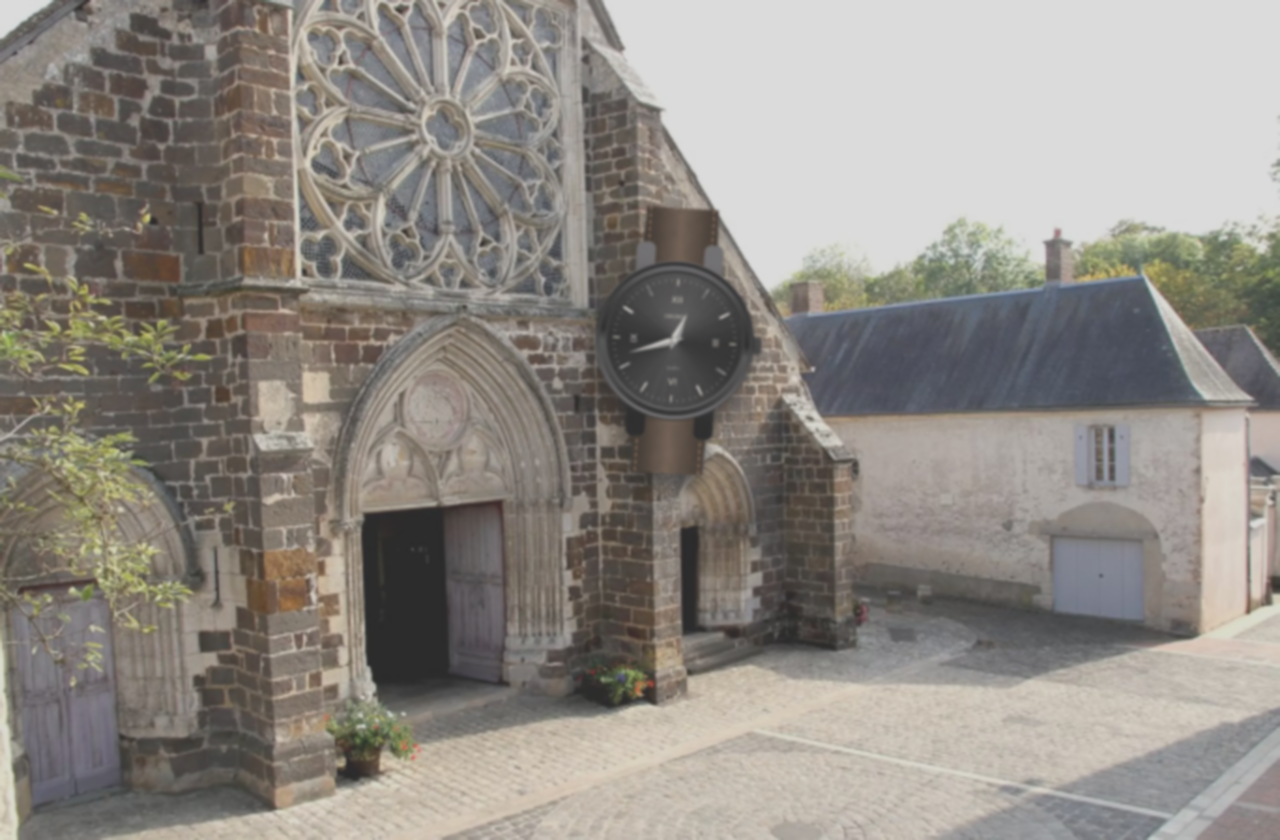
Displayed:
12,42
